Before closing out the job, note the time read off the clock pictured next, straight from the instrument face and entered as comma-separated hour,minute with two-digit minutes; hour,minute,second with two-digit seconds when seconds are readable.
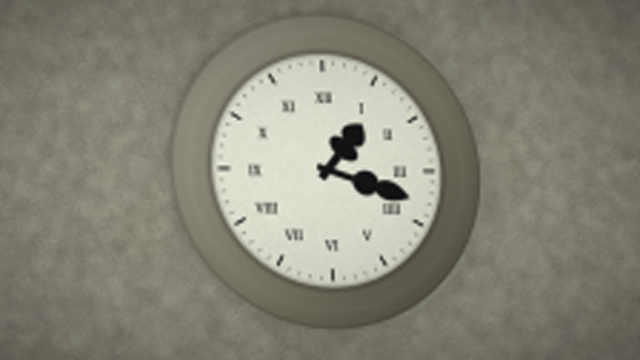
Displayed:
1,18
